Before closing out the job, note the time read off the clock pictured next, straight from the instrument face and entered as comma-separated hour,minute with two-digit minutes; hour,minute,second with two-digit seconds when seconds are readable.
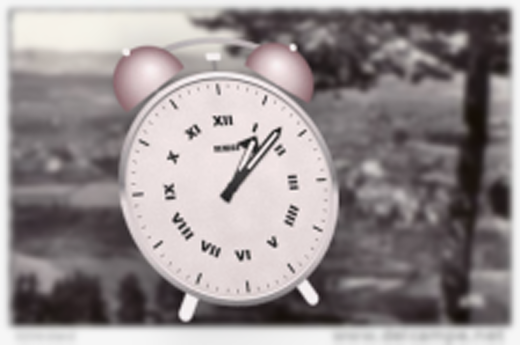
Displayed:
1,08
